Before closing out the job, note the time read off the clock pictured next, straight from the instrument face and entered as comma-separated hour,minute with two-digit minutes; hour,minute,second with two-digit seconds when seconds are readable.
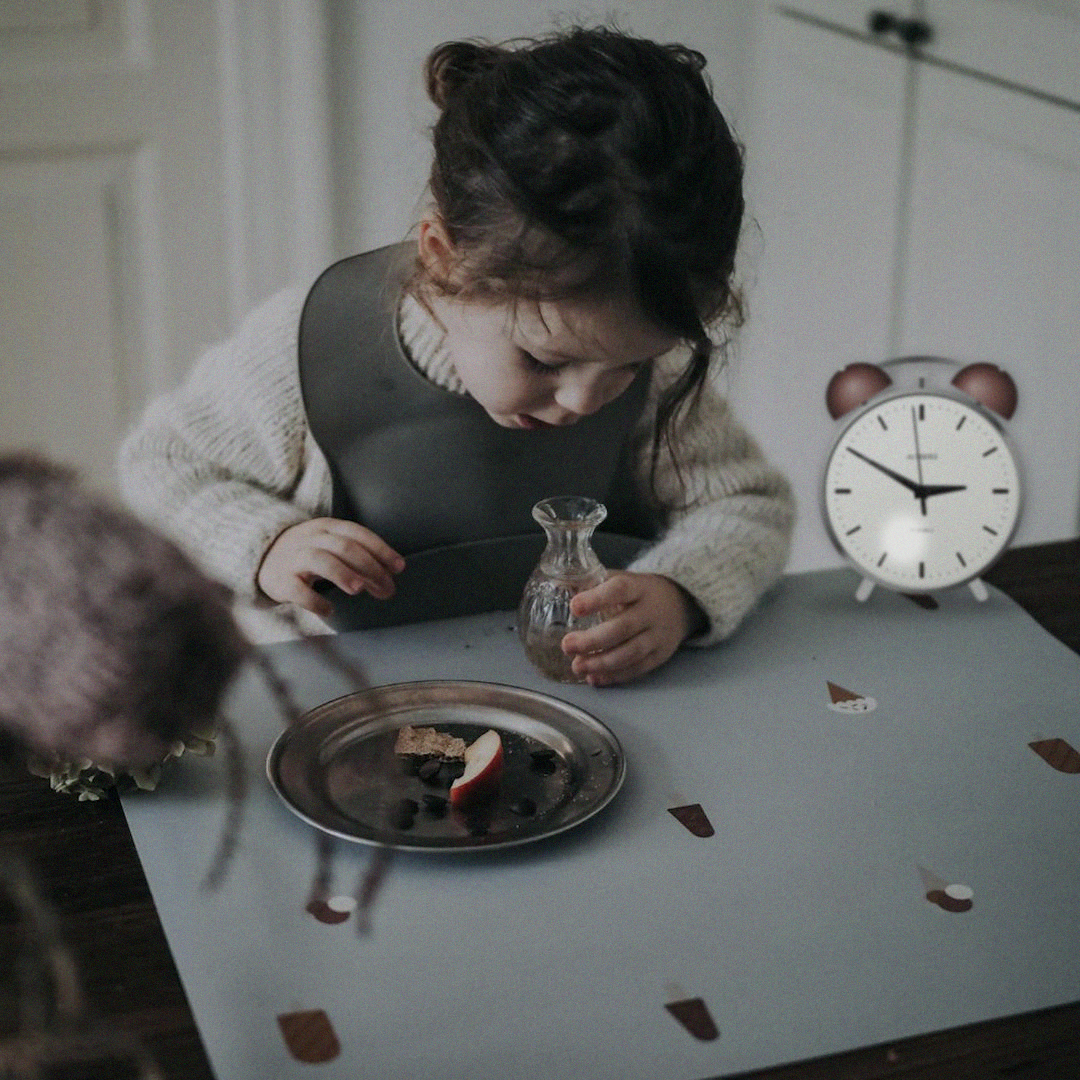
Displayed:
2,49,59
